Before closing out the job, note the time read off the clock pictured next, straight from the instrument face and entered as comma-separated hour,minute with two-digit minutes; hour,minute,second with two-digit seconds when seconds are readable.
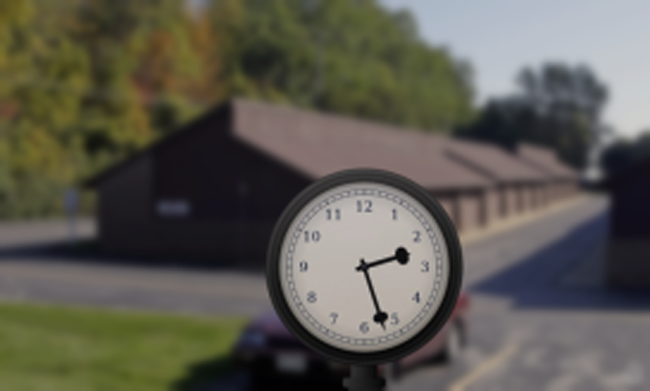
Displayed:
2,27
